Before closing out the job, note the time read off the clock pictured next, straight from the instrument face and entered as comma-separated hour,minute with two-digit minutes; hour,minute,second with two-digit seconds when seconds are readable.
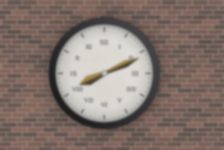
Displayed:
8,11
